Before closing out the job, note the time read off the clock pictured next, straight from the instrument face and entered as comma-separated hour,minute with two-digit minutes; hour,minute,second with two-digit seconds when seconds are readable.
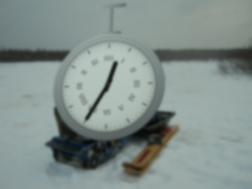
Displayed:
12,35
